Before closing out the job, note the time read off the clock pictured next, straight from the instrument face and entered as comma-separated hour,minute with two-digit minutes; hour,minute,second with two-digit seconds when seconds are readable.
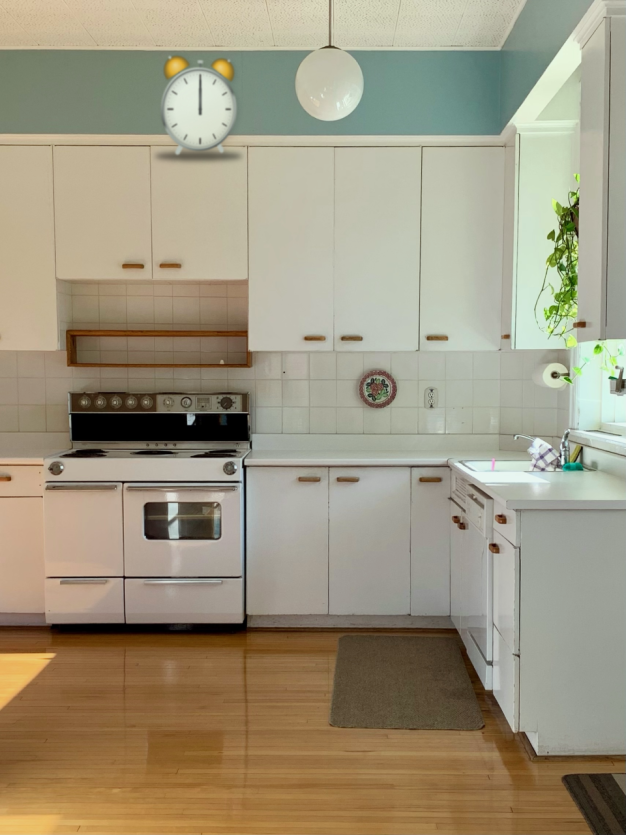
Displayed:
12,00
